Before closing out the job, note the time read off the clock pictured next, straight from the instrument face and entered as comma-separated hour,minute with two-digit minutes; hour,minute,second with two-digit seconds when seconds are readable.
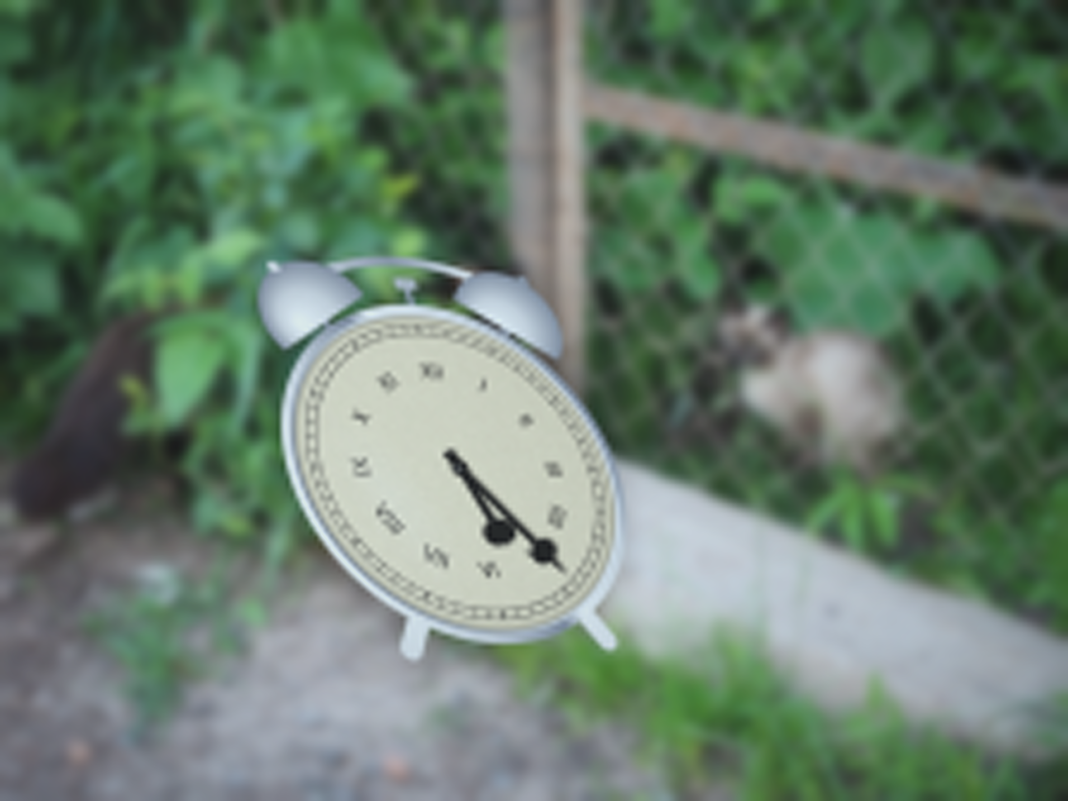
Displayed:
5,24
